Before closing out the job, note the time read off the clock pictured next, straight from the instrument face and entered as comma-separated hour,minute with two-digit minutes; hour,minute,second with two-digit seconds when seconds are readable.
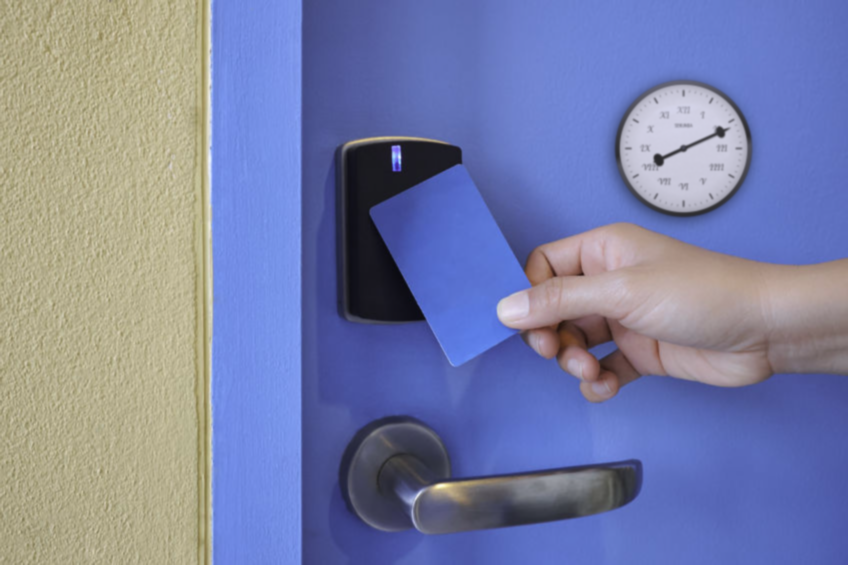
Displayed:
8,11
